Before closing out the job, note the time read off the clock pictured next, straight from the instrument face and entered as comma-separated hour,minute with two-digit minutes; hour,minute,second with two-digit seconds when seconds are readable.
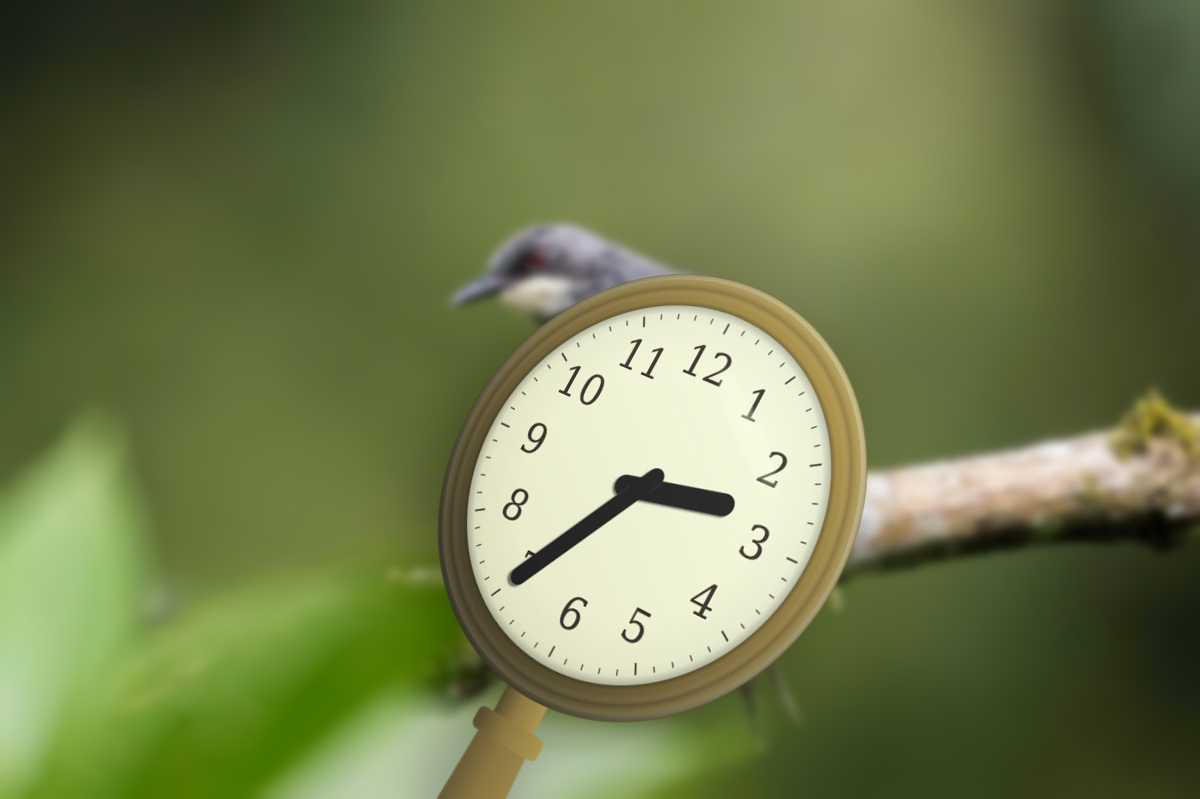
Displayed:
2,35
